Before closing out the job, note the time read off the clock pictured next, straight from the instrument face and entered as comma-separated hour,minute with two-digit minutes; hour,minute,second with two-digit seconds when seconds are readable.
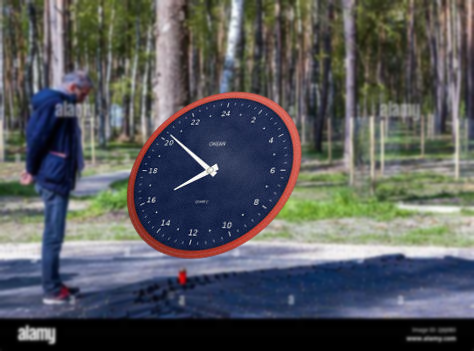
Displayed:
15,51
